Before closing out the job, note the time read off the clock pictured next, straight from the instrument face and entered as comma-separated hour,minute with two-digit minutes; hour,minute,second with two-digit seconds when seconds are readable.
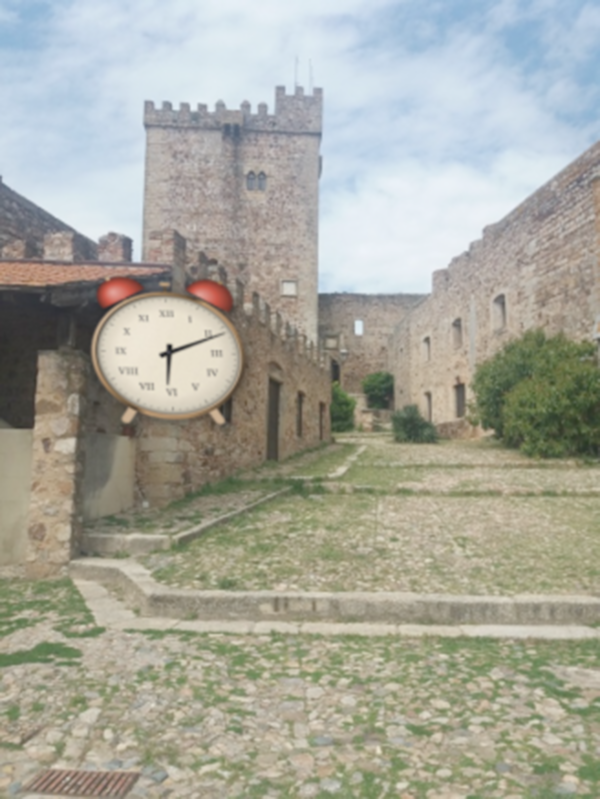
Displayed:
6,11
